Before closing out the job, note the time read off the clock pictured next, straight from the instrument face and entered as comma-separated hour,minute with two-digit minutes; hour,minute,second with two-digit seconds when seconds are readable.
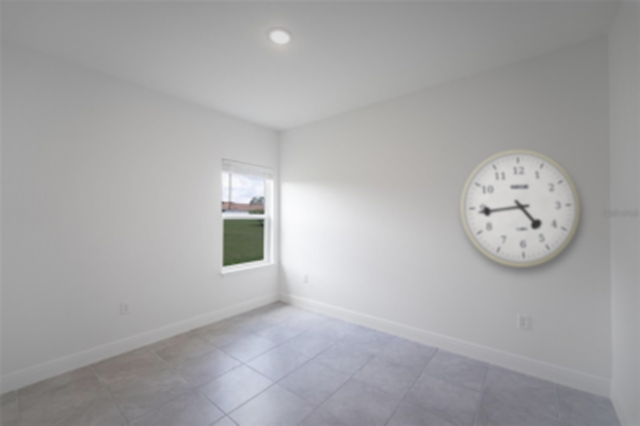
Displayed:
4,44
